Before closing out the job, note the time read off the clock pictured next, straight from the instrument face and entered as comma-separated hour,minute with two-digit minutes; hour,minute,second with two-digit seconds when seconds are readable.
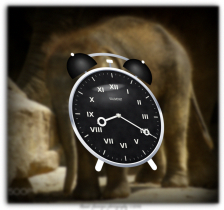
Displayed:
8,20
